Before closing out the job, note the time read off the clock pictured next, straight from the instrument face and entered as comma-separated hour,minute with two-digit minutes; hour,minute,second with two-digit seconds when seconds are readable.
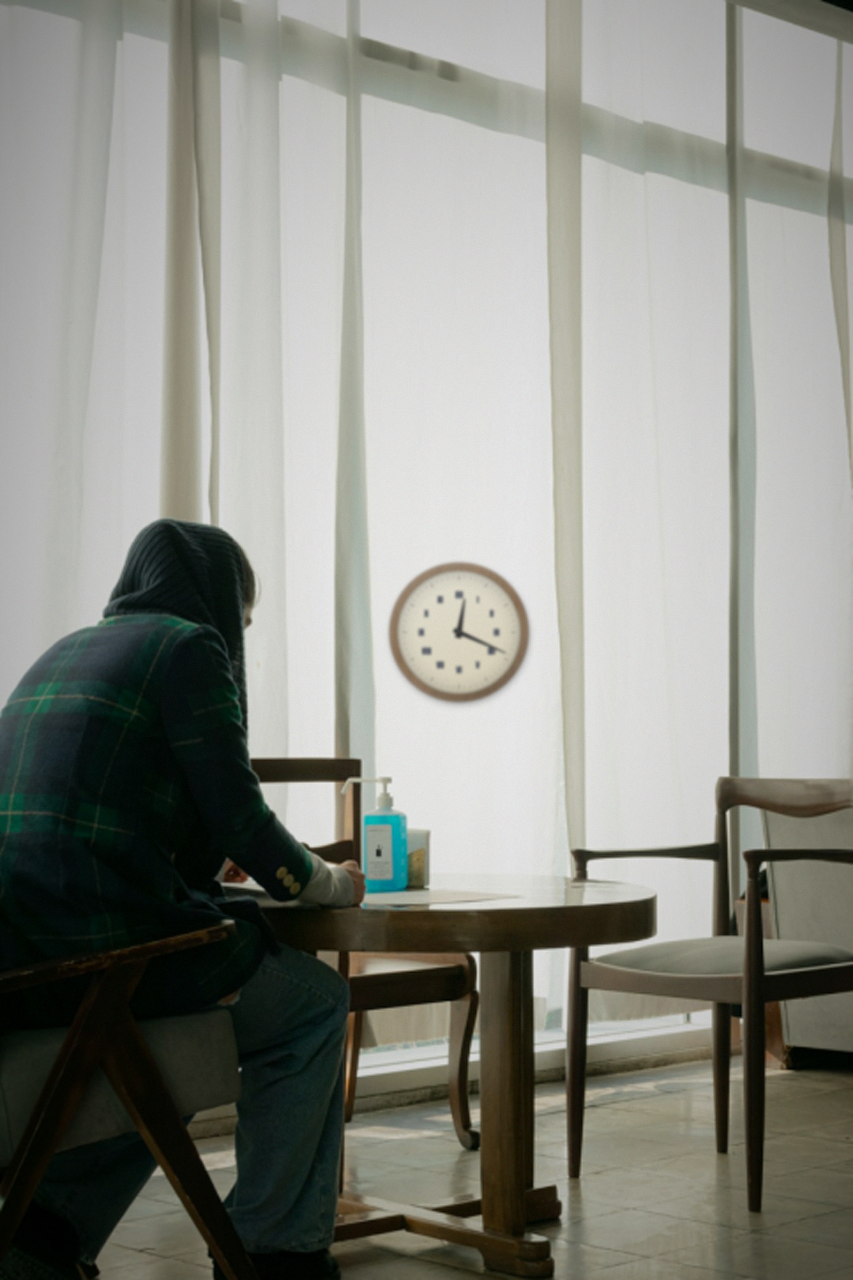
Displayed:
12,19
